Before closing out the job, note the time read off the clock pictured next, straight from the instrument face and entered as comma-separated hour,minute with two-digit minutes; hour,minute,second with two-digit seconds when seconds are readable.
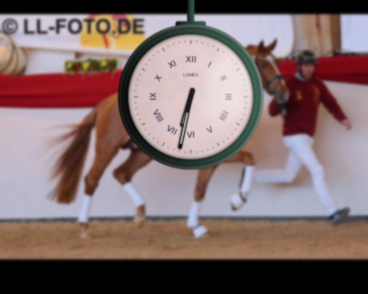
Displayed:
6,32
